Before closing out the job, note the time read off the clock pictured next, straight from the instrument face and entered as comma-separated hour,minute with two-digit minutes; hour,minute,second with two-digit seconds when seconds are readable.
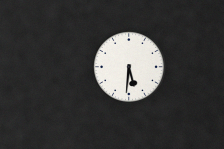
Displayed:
5,31
